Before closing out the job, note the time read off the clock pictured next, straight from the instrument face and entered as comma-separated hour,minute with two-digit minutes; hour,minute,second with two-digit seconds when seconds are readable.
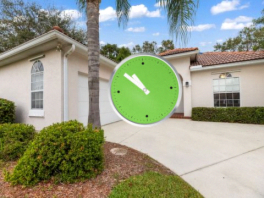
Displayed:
10,52
